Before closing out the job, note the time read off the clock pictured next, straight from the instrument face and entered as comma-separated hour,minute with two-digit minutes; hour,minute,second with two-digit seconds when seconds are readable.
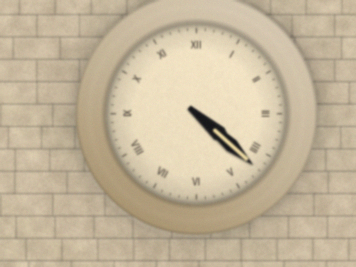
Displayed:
4,22
